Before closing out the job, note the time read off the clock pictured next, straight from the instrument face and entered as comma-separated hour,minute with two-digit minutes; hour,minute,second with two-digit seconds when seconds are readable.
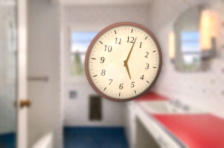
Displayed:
5,02
